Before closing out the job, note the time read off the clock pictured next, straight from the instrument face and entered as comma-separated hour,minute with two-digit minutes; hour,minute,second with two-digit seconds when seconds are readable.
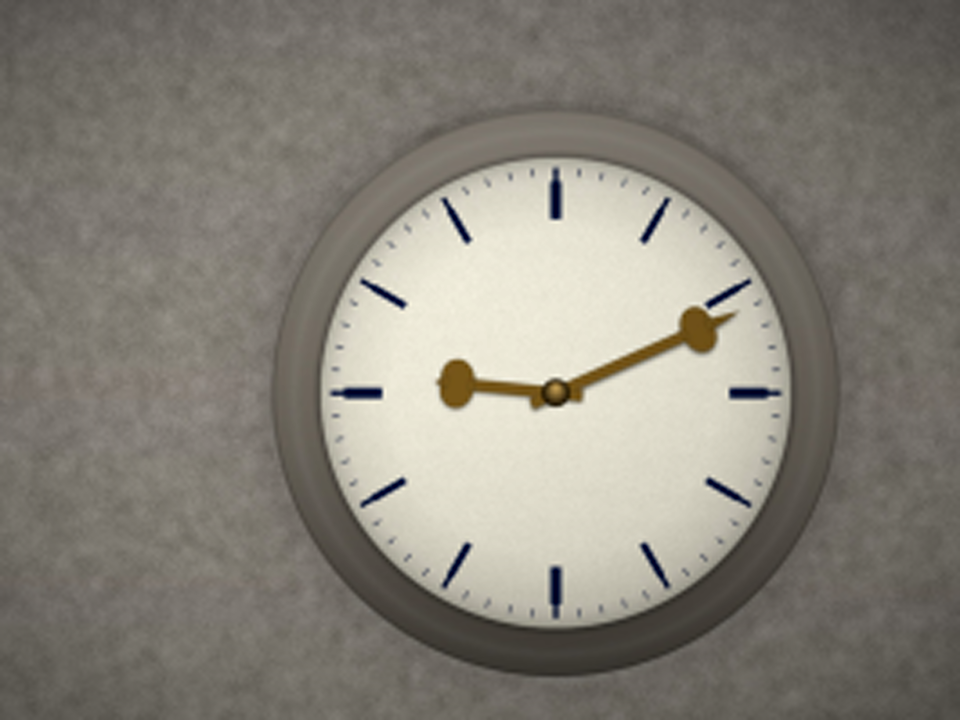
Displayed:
9,11
